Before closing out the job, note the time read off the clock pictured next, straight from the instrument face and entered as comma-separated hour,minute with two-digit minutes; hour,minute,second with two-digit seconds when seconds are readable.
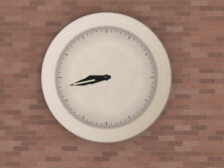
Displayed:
8,43
